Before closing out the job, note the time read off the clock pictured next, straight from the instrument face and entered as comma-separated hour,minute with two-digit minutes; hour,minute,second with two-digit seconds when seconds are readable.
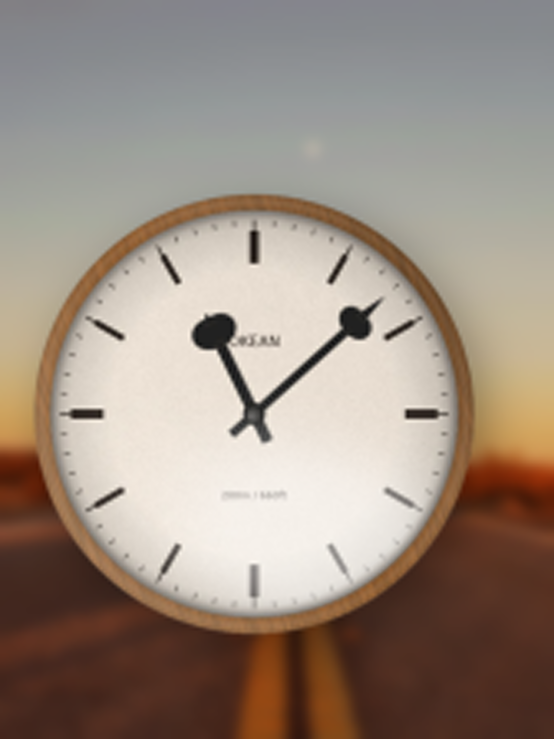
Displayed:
11,08
